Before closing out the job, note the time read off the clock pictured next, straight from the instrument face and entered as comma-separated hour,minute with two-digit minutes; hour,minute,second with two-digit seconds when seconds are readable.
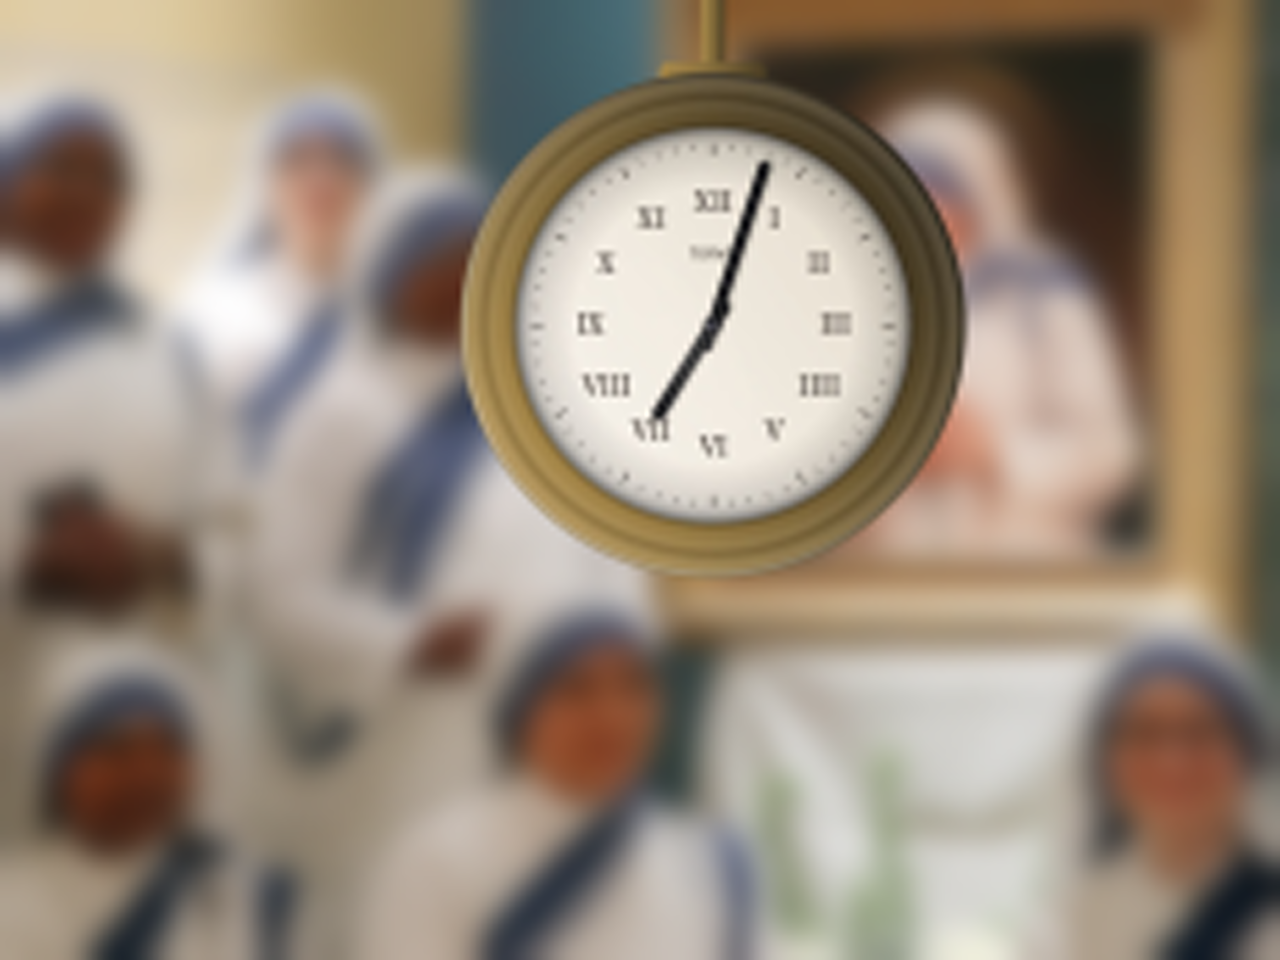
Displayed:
7,03
